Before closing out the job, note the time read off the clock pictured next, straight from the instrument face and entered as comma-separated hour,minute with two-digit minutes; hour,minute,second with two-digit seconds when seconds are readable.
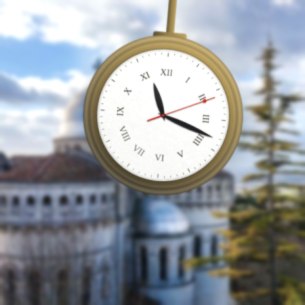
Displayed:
11,18,11
